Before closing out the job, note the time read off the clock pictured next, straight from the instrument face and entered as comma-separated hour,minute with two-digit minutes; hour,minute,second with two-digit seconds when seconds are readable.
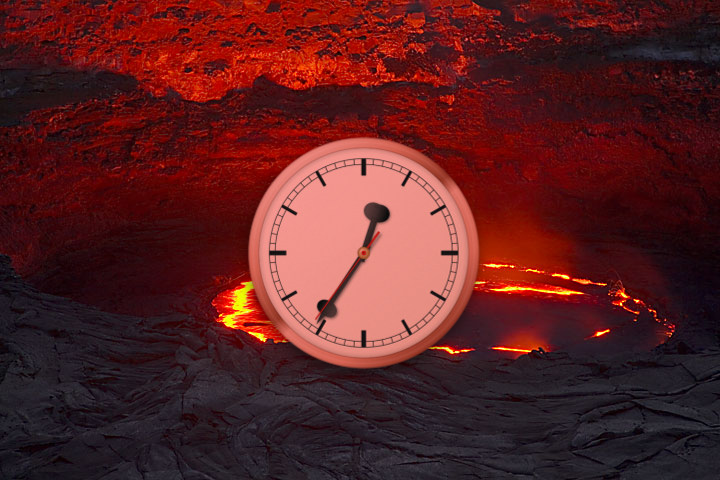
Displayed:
12,35,36
